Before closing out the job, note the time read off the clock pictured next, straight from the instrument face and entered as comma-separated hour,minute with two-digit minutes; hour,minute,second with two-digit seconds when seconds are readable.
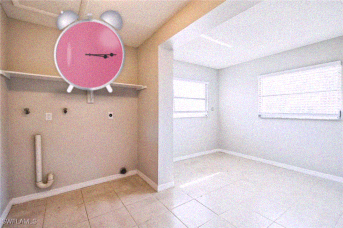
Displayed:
3,15
